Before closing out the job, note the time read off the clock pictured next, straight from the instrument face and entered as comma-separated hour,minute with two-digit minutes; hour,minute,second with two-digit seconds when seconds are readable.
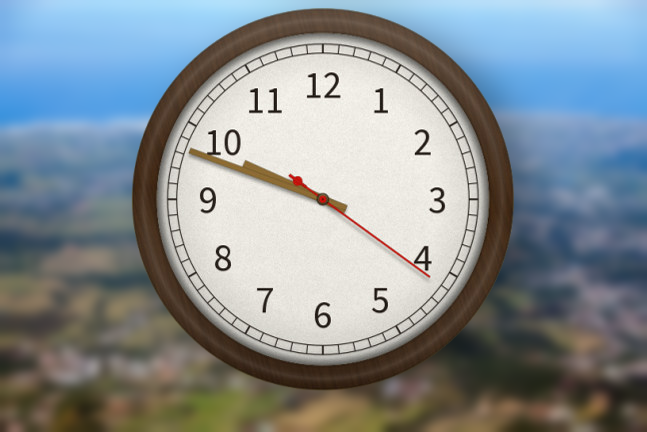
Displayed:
9,48,21
